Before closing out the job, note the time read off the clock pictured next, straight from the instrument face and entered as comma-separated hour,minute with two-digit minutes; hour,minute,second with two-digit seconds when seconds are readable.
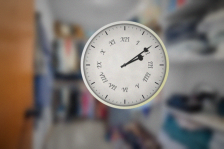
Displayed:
2,09
